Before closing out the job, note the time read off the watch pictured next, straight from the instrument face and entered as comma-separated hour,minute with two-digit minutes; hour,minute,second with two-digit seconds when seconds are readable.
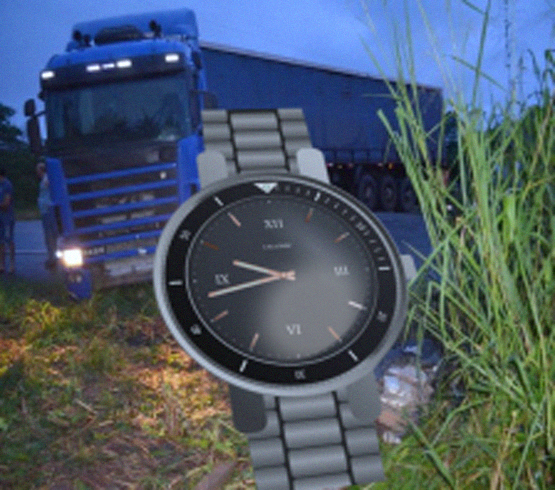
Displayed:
9,43
